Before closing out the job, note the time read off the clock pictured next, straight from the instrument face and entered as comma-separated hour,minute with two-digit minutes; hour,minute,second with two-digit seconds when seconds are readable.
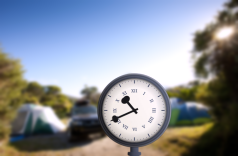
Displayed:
10,41
